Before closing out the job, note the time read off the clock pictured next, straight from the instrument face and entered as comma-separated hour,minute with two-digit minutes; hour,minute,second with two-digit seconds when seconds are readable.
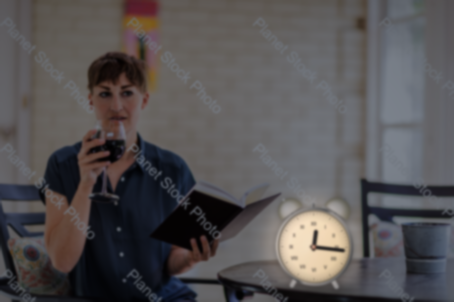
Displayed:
12,16
